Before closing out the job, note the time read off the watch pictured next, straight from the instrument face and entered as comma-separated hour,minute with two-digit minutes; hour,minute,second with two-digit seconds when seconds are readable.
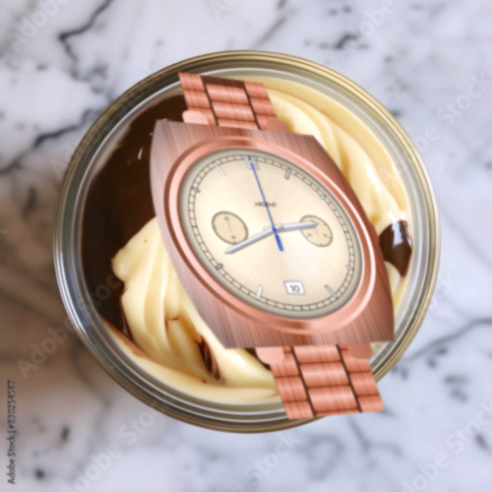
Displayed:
2,41
